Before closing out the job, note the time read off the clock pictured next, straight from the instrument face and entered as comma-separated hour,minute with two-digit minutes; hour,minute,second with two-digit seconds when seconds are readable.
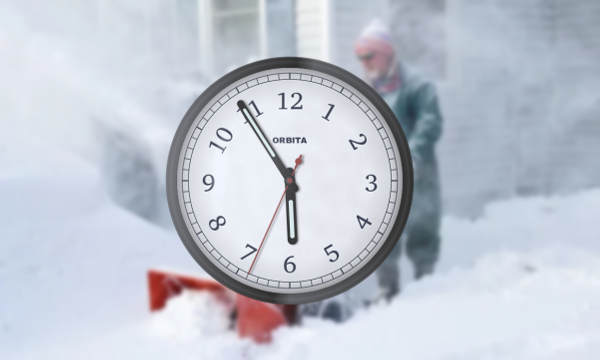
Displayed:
5,54,34
